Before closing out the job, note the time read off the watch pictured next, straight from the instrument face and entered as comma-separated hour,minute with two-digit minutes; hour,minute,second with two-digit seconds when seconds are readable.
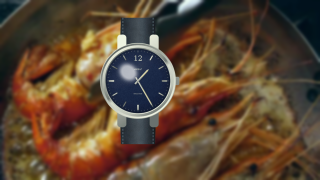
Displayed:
1,25
